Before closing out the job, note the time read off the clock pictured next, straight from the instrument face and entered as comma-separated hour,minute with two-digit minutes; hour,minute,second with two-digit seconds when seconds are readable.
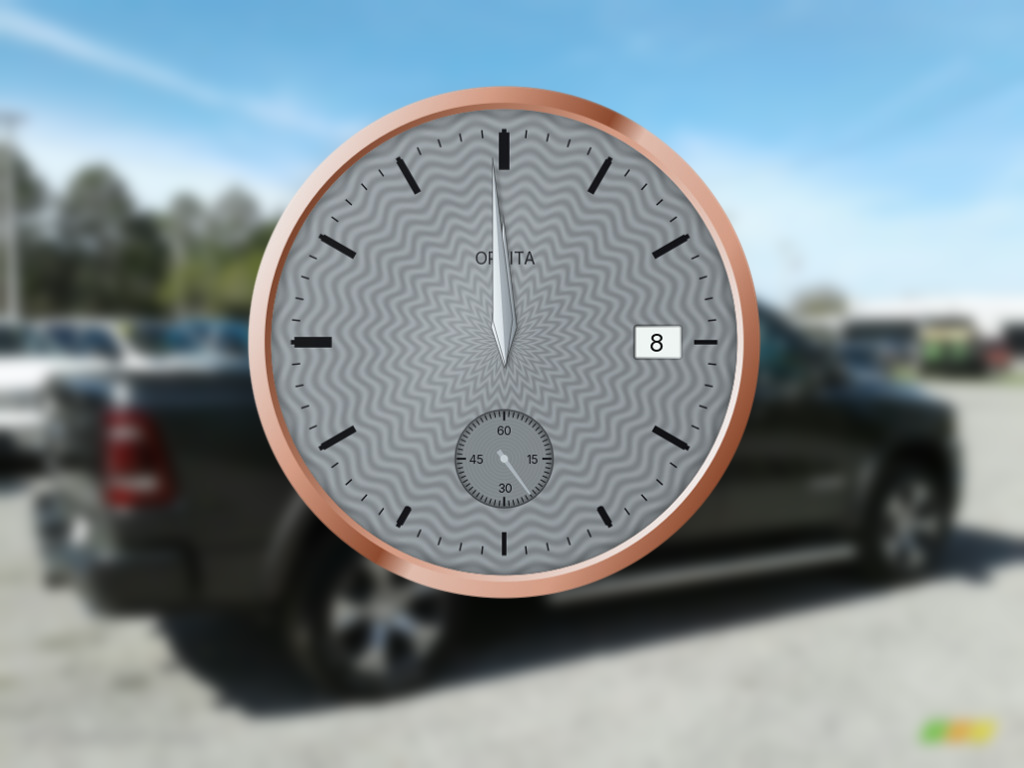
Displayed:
11,59,24
